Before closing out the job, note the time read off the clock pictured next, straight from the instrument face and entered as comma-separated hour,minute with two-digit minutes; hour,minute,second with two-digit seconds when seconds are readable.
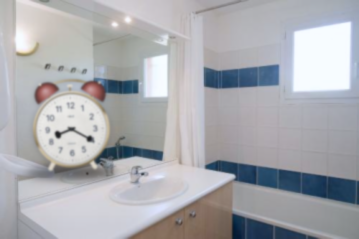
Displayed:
8,20
